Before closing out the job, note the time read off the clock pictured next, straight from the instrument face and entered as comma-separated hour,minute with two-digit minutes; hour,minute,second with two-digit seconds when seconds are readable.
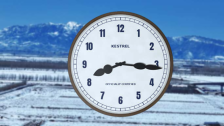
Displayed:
8,16
